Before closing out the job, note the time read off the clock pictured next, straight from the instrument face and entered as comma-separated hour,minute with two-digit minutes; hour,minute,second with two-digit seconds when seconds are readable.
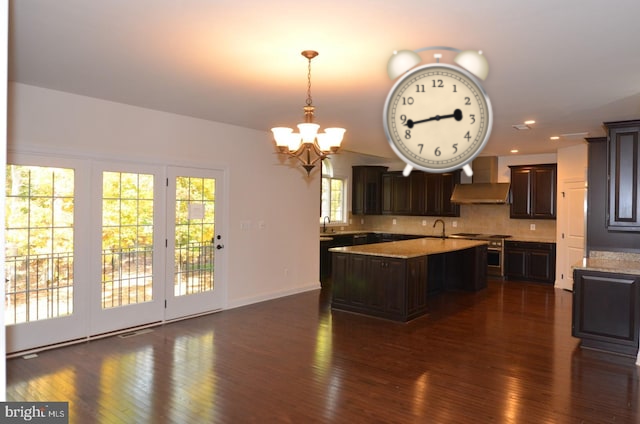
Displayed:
2,43
